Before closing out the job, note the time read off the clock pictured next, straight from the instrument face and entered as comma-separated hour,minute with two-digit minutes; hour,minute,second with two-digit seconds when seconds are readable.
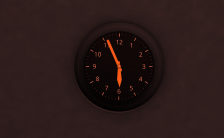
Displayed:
5,56
